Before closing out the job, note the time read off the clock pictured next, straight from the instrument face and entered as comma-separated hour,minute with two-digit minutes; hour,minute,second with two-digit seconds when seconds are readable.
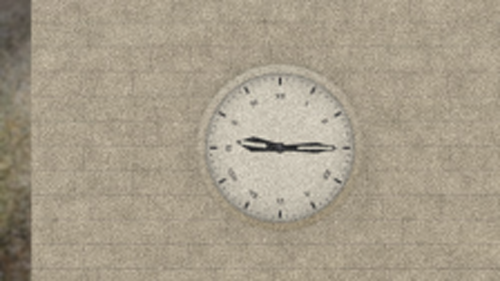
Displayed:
9,15
